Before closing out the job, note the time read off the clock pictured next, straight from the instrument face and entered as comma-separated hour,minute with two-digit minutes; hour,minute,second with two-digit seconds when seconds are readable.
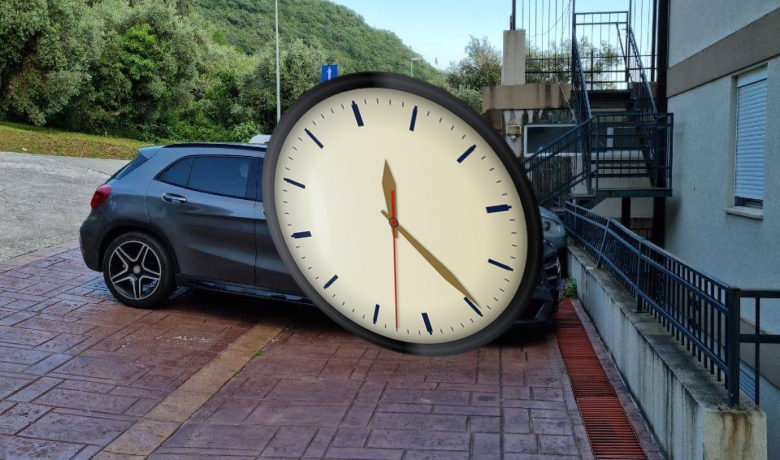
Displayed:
12,24,33
